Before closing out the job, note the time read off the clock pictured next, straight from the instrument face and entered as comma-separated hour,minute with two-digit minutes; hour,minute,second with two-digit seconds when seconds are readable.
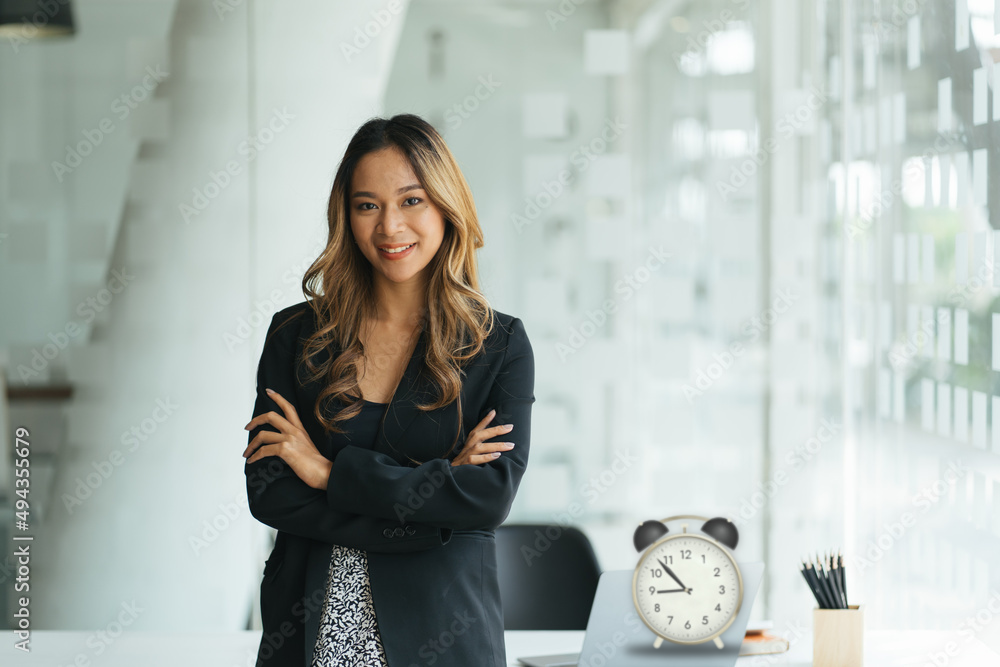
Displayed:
8,53
